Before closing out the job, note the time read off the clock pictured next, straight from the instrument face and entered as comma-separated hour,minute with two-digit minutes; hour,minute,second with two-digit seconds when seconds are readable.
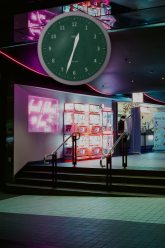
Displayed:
12,33
